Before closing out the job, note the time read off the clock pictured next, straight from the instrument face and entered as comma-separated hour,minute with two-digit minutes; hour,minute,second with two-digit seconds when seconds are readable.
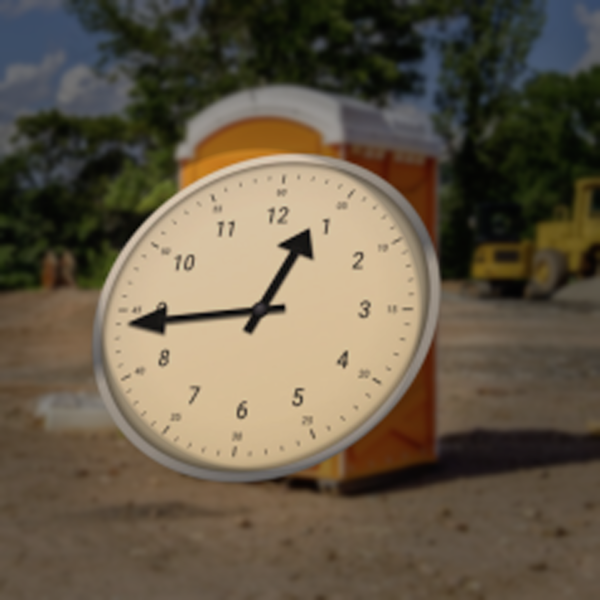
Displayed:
12,44
